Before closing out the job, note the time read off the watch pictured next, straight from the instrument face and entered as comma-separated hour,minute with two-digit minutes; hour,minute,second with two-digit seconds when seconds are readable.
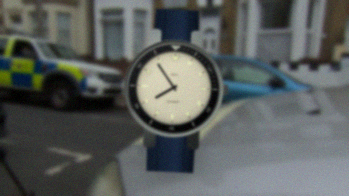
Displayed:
7,54
